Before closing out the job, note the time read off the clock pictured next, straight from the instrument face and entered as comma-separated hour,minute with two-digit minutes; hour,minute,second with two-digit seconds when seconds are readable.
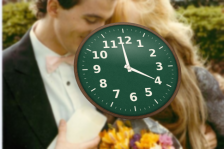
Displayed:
3,59
